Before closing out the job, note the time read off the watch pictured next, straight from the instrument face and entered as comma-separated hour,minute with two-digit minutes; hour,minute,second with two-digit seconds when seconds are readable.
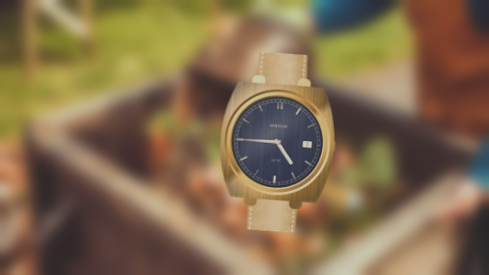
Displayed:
4,45
